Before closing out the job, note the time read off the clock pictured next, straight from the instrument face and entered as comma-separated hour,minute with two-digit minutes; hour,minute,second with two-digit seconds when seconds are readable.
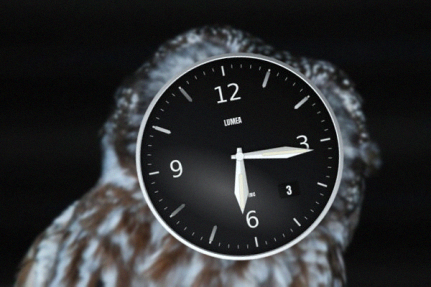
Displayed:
6,16
